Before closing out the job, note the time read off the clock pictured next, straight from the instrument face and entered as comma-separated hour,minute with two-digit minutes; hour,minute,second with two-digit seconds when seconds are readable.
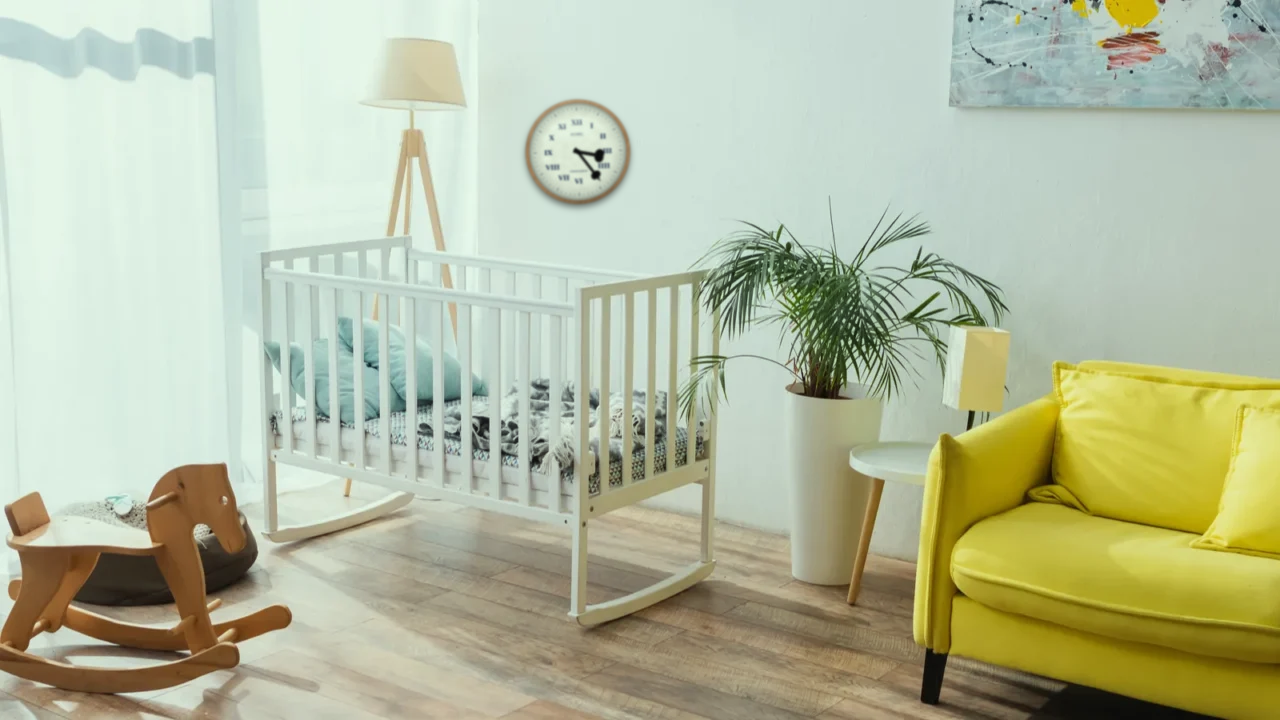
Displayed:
3,24
